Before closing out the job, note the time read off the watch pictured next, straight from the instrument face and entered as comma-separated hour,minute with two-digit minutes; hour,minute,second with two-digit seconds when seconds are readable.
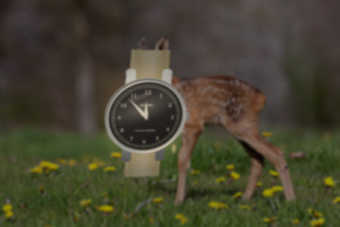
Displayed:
11,53
